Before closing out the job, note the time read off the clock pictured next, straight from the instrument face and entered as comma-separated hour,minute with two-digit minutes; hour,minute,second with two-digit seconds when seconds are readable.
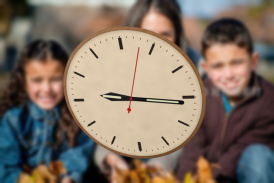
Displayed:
9,16,03
